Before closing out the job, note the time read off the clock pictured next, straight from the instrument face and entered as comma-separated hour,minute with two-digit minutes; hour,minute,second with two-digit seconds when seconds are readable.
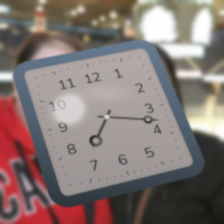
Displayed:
7,18
